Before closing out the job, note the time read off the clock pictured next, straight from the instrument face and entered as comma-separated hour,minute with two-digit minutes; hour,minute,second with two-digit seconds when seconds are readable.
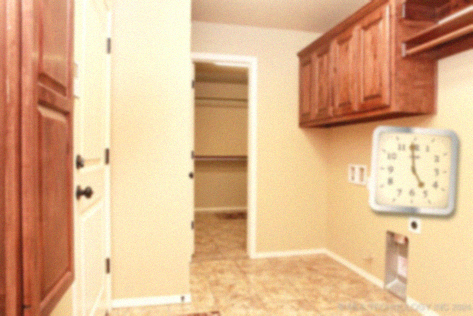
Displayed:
4,59
